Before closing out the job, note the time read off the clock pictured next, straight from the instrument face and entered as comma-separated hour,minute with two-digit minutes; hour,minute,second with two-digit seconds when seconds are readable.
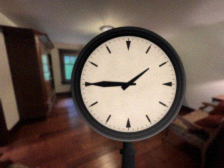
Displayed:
1,45
